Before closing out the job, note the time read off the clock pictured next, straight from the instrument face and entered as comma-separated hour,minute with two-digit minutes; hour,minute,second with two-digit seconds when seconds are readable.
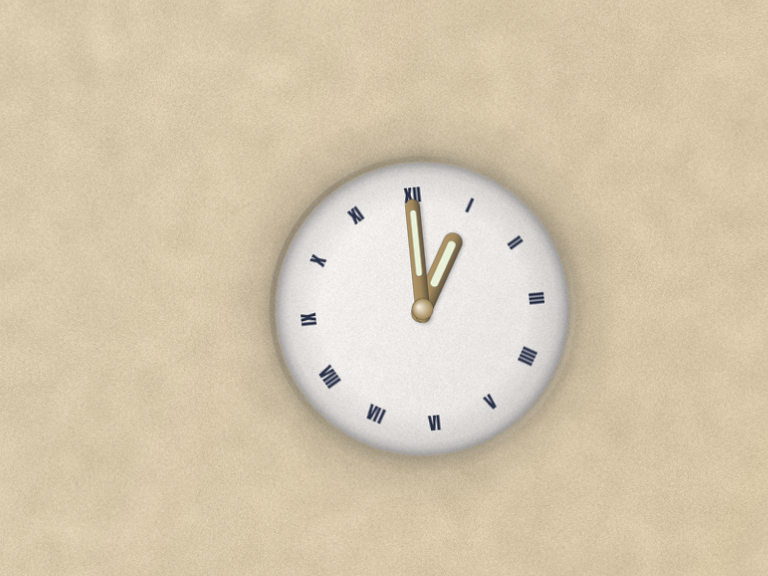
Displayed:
1,00
